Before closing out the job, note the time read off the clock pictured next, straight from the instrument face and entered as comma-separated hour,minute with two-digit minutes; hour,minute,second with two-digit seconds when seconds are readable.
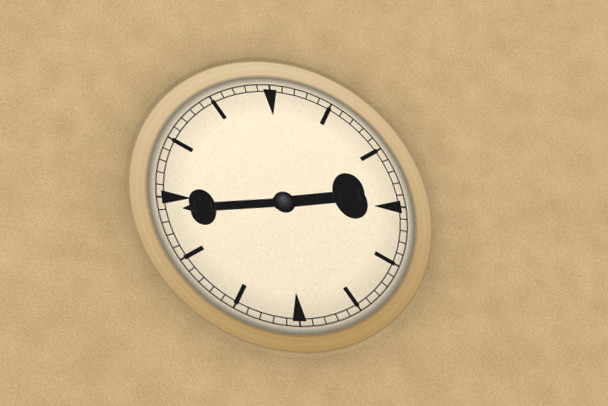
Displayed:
2,44
